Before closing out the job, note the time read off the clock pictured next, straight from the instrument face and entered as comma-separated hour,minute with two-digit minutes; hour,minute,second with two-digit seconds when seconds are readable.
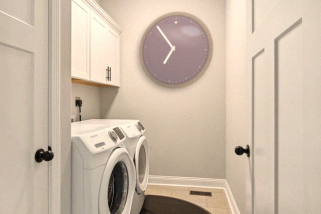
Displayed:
6,53
